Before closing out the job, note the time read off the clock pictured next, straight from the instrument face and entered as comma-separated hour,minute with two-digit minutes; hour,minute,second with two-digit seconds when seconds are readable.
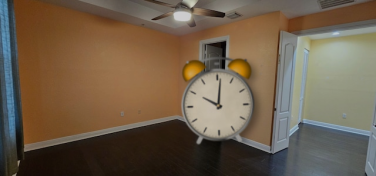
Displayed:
10,01
